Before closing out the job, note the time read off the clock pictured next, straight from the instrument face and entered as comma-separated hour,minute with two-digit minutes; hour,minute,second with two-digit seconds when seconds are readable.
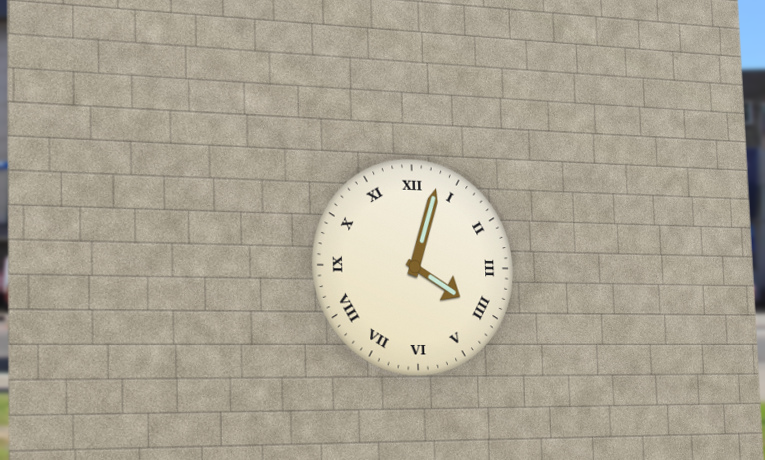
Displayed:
4,03
